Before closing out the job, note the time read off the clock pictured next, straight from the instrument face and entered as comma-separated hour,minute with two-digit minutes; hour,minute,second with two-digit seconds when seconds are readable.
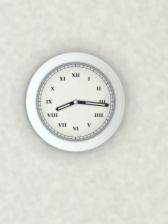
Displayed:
8,16
